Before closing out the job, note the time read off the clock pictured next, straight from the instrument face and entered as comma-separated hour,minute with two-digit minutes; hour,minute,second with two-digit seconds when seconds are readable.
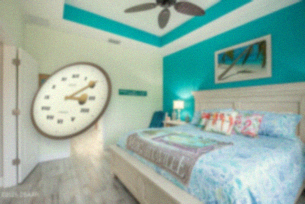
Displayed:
3,09
